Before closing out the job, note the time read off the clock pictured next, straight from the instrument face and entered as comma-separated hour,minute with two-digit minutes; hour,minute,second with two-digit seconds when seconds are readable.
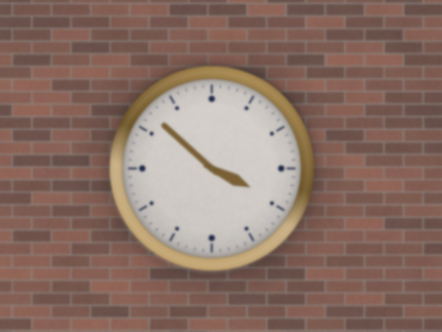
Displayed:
3,52
